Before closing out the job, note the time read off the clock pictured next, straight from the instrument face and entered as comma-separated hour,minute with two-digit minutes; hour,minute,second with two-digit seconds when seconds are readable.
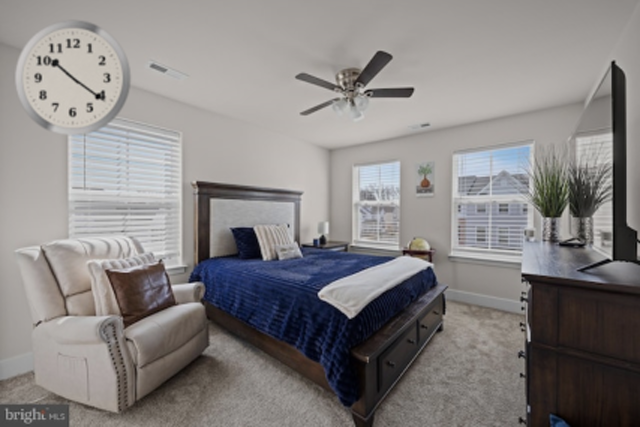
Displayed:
10,21
